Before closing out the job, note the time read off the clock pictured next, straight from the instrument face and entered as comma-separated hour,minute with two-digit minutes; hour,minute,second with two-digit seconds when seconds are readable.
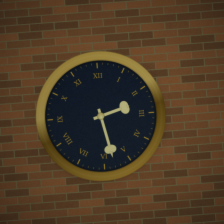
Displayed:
2,28
